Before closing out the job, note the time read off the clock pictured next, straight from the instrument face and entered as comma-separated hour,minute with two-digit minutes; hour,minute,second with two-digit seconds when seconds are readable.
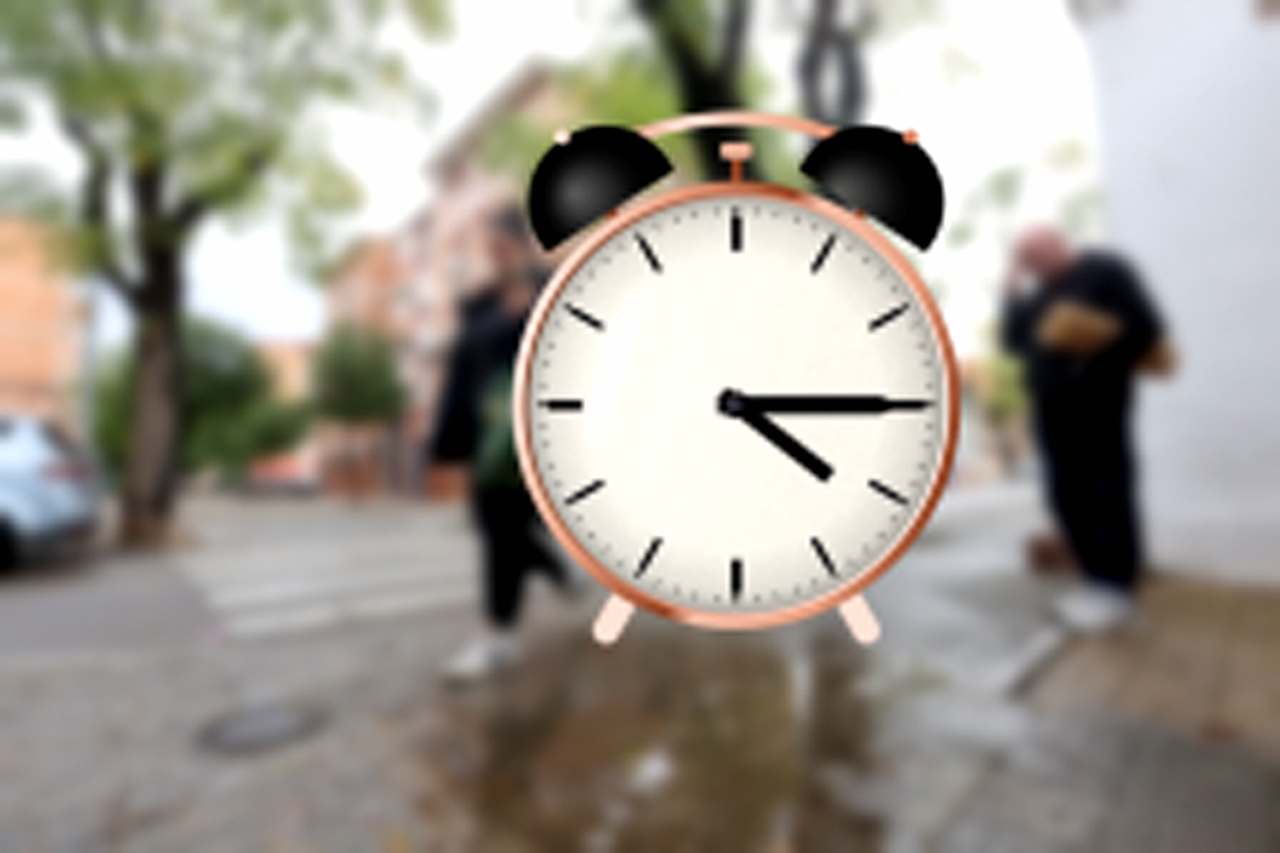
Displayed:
4,15
